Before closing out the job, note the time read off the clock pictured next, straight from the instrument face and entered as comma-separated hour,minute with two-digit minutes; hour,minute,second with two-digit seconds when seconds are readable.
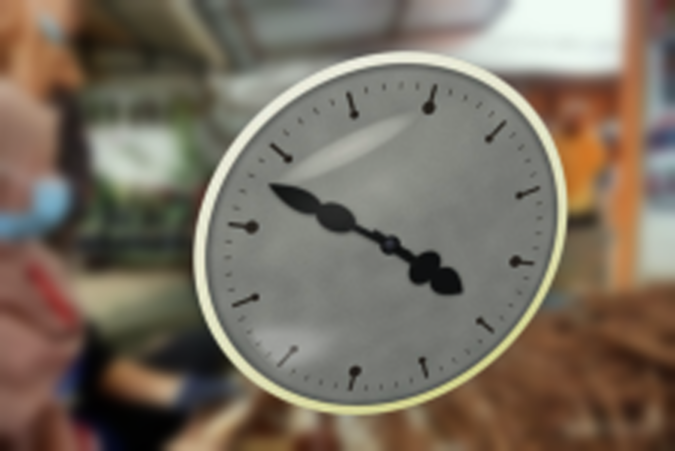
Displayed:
3,48
